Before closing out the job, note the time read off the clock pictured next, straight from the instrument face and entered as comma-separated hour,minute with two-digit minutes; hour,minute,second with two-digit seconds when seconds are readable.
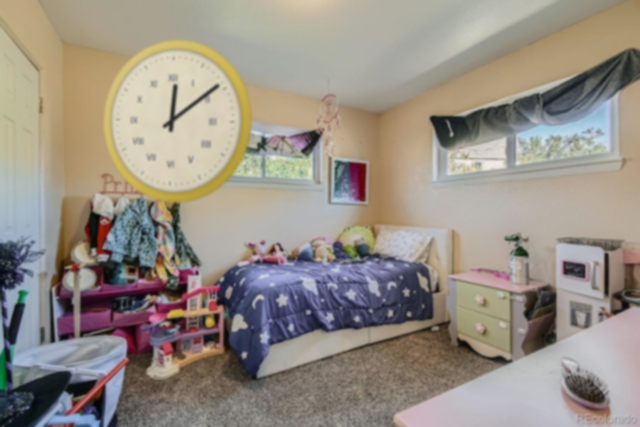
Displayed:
12,09
